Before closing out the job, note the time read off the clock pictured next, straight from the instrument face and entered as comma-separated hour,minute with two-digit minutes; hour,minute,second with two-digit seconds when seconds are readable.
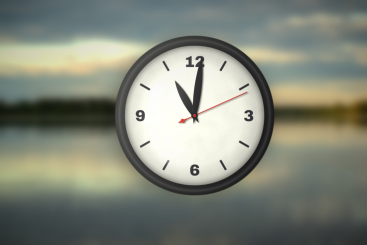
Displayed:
11,01,11
